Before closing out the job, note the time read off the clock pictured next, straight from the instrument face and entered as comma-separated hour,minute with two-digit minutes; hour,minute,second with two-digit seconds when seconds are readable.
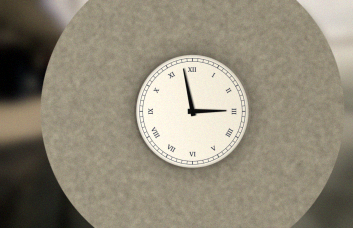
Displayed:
2,58
